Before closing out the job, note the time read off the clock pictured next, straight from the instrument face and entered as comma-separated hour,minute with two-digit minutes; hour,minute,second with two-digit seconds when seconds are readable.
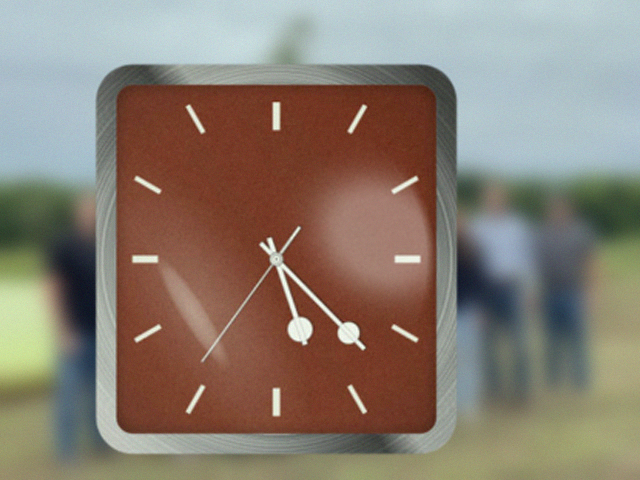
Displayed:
5,22,36
